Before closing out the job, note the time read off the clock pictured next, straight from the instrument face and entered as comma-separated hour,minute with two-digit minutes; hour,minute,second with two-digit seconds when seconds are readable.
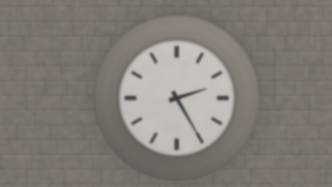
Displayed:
2,25
